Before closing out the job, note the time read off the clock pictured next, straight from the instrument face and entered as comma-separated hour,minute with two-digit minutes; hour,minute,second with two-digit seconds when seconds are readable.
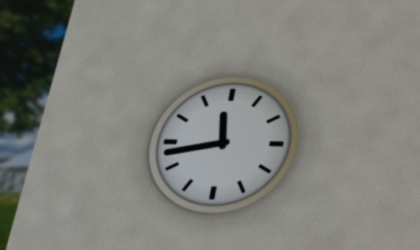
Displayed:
11,43
